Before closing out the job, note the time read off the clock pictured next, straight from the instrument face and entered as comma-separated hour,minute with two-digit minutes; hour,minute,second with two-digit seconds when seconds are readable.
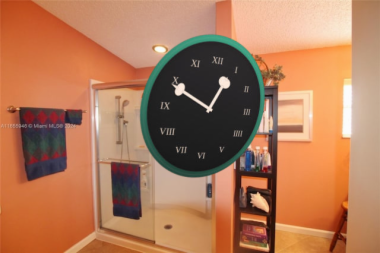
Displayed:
12,49
